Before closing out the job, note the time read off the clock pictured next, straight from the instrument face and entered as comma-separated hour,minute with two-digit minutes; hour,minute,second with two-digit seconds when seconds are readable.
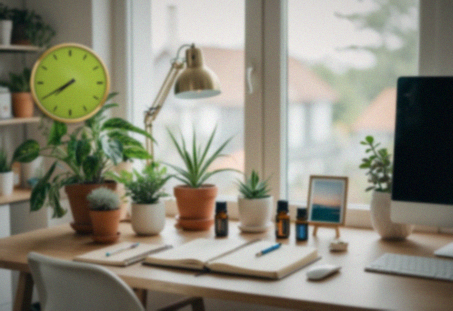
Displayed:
7,40
